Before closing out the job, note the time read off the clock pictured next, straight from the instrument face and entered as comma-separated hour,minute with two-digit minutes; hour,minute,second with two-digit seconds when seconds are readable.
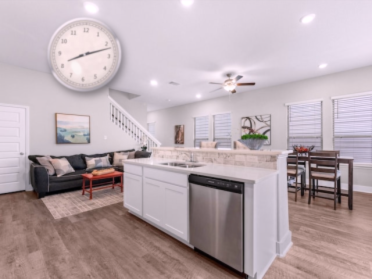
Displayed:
8,12
